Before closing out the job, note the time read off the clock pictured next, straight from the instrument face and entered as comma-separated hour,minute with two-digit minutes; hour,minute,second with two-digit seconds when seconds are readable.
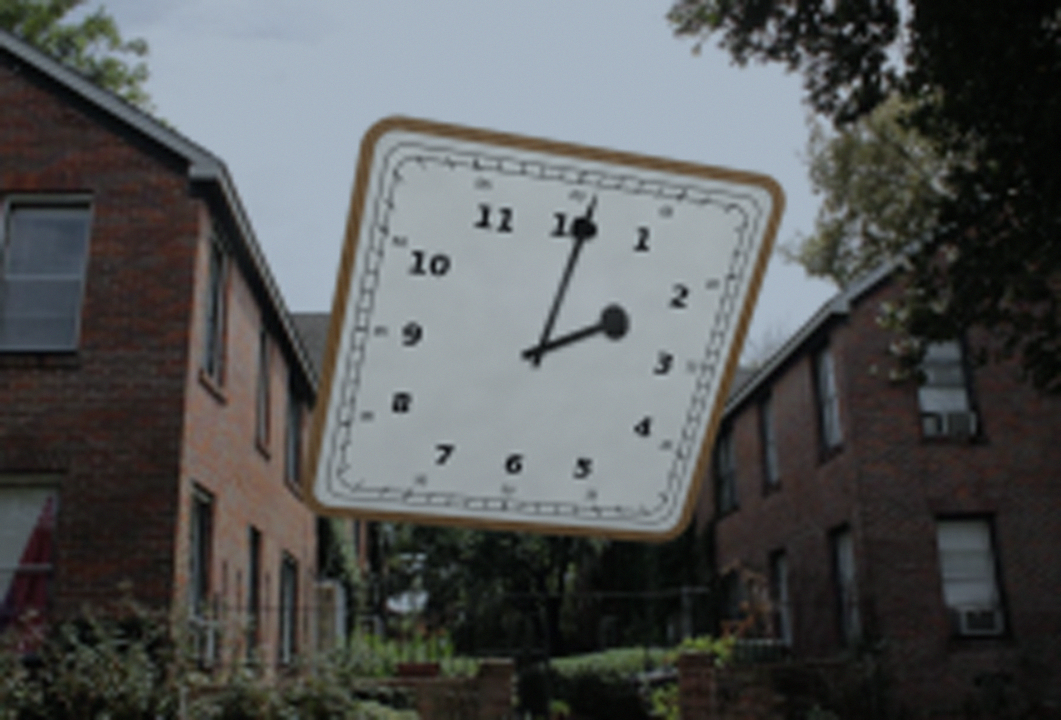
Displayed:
2,01
